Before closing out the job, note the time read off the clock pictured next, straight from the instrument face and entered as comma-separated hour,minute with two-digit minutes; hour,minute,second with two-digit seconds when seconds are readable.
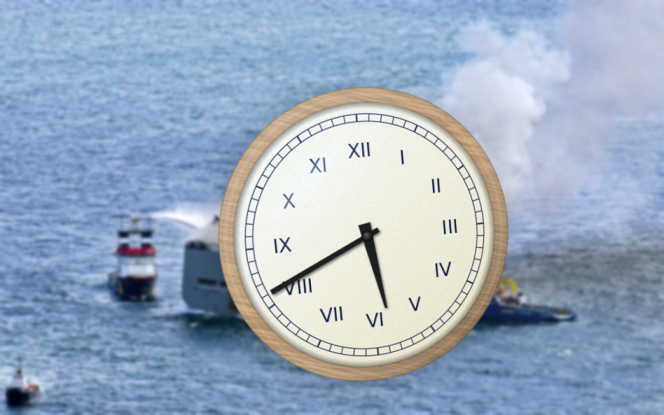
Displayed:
5,41
